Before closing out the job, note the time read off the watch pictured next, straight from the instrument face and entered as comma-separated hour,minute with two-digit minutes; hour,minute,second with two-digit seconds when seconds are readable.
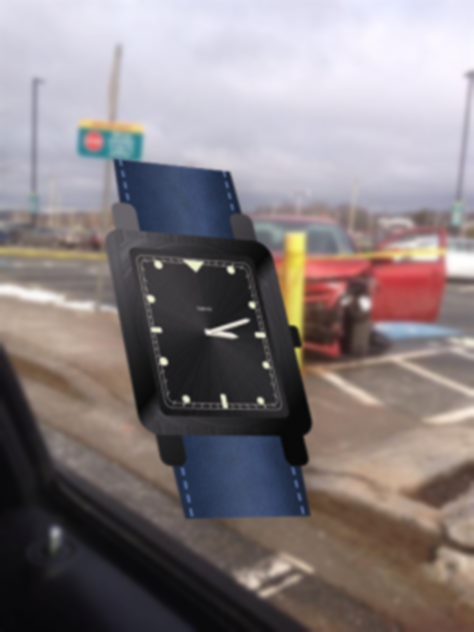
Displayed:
3,12
